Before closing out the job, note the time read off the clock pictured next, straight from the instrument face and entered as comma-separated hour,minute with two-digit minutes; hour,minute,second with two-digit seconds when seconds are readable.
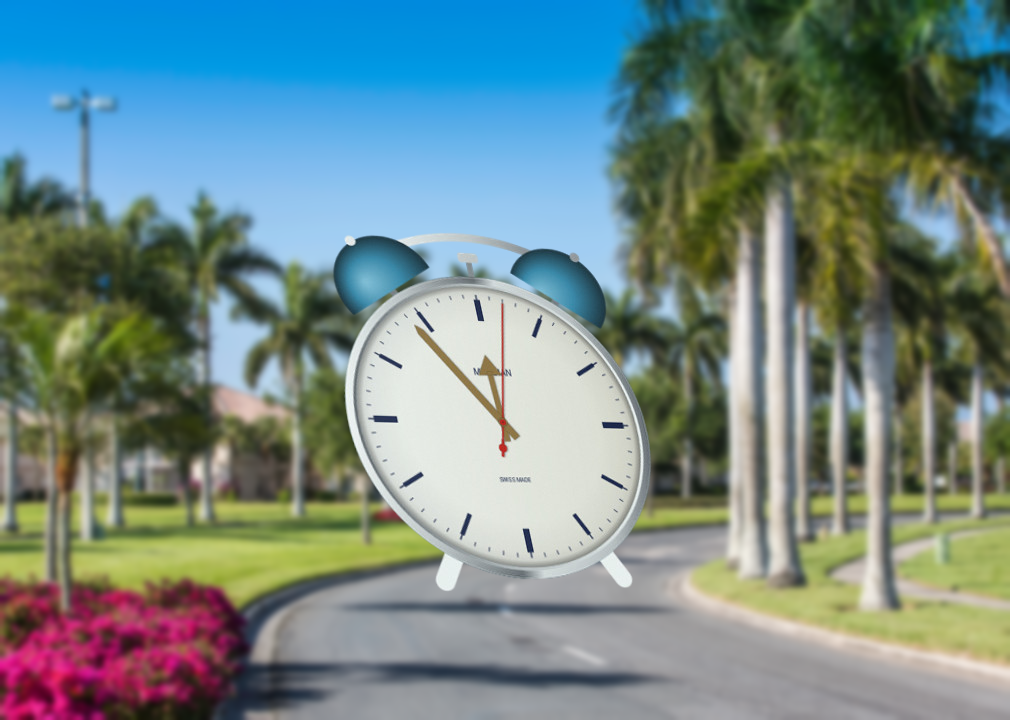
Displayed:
11,54,02
